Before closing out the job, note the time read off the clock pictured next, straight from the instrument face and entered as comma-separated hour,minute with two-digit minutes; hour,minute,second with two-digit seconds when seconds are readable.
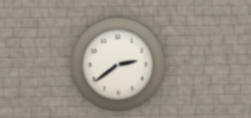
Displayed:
2,39
